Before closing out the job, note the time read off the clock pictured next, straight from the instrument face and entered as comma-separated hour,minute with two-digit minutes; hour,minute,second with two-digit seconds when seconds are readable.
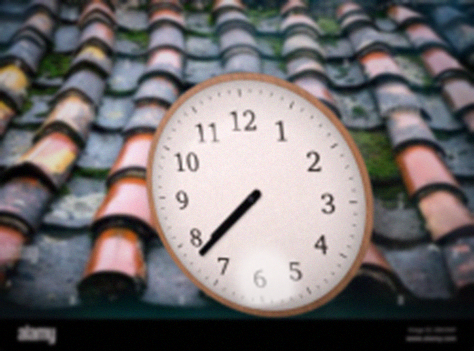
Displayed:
7,38
